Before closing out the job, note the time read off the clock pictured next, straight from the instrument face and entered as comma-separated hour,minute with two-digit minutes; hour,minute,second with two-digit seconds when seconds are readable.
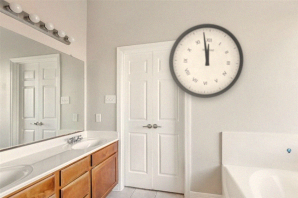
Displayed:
11,58
